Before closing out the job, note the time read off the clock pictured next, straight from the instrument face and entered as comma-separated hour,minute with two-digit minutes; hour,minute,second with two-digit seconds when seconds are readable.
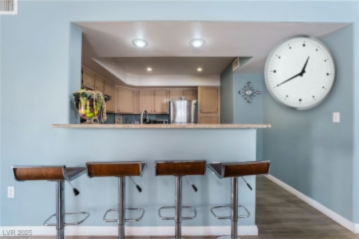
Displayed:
12,40
